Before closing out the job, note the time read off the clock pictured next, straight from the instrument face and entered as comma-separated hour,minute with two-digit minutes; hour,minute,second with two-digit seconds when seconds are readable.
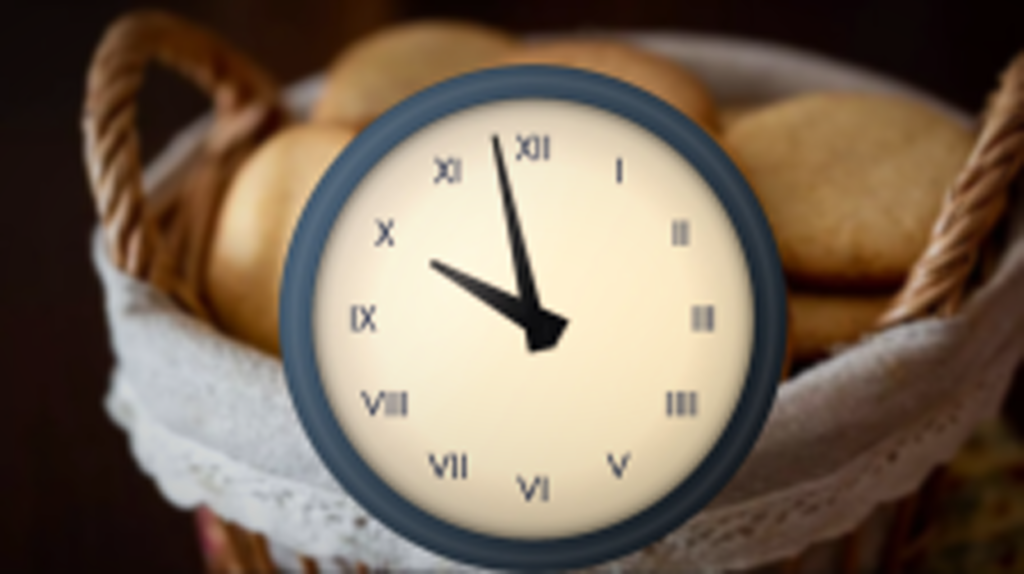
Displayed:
9,58
